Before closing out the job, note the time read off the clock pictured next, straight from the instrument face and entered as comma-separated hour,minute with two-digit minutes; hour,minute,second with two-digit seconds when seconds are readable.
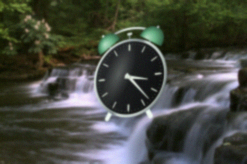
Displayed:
3,23
